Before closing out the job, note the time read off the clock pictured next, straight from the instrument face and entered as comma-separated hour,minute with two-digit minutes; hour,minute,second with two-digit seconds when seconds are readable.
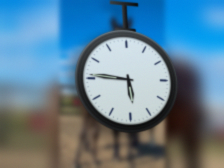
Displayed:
5,46
